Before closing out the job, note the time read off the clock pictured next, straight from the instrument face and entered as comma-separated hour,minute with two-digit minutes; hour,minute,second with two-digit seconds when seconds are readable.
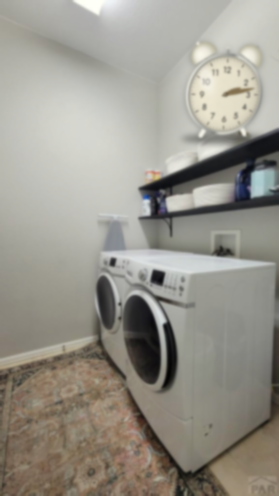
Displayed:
2,13
